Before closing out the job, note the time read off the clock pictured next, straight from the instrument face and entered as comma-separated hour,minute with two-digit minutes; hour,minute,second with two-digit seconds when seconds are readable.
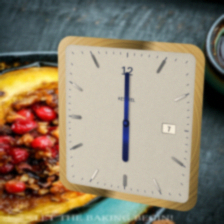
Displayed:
6,00
